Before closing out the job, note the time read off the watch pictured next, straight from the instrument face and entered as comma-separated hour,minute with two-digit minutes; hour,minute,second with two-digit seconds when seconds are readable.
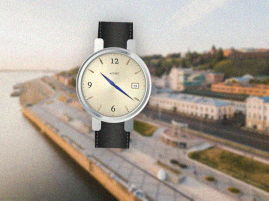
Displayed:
10,21
